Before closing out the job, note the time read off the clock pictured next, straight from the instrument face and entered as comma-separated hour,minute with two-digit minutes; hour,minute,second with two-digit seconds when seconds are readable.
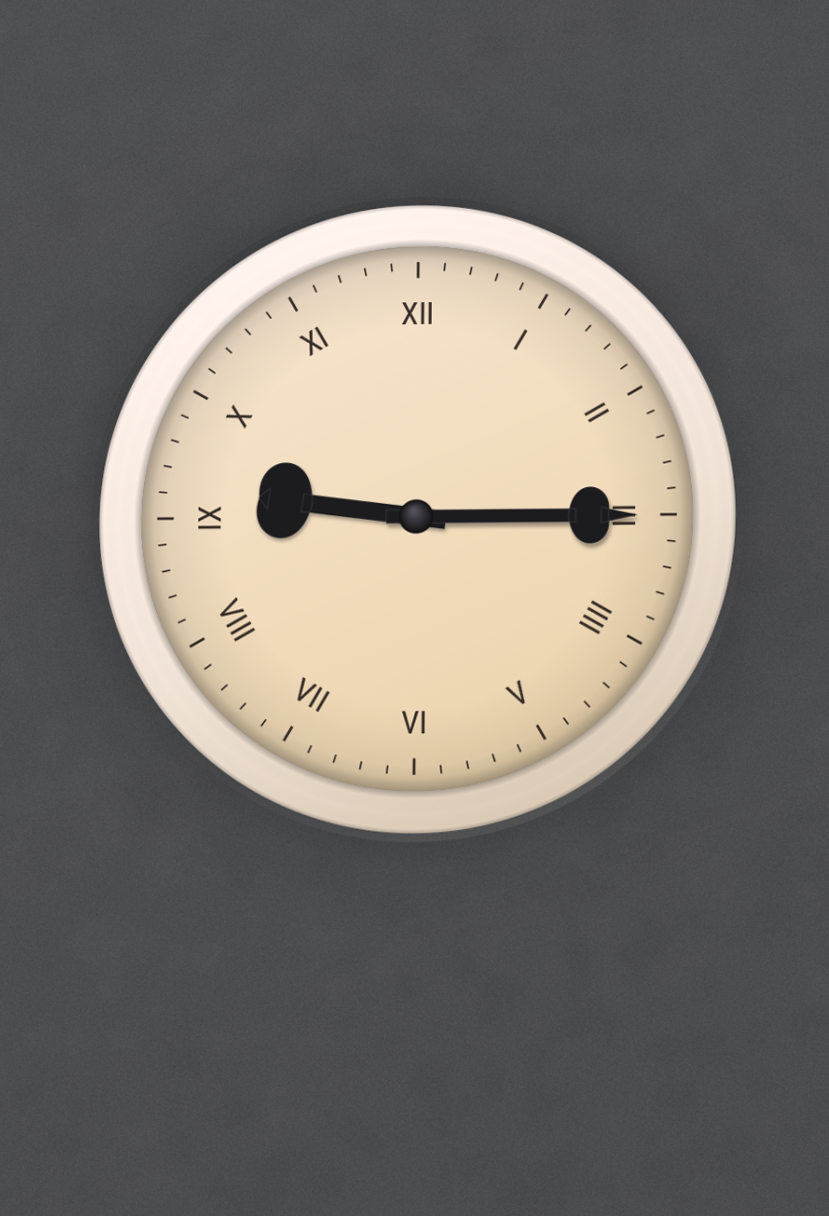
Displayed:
9,15
